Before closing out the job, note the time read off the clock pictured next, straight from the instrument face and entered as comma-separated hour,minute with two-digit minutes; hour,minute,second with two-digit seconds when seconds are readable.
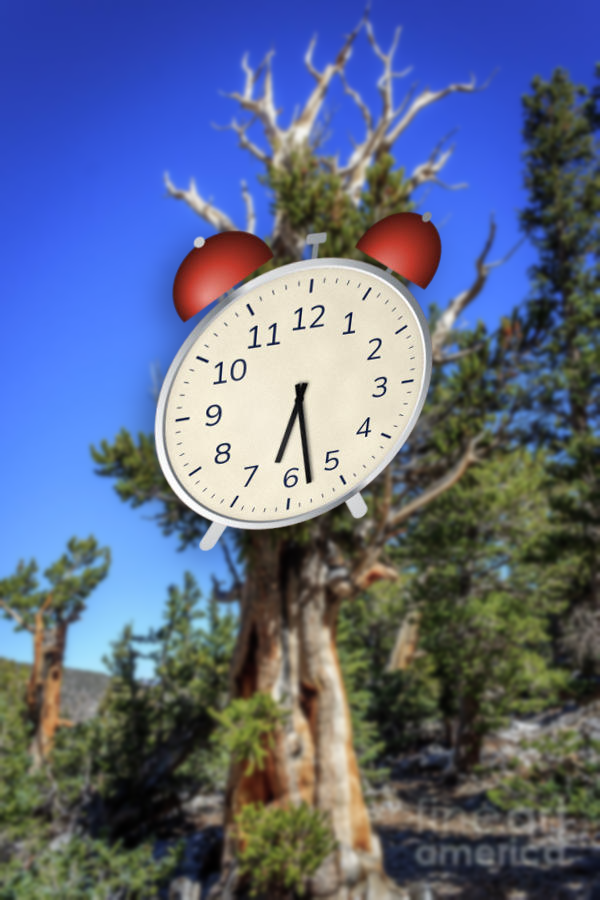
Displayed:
6,28
